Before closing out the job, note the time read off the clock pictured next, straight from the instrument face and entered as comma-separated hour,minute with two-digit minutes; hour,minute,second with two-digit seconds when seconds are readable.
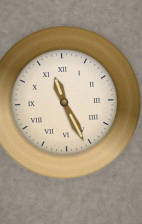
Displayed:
11,26
